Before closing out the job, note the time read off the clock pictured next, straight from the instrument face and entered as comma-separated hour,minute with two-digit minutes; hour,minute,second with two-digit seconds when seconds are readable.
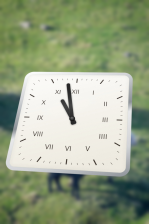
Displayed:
10,58
